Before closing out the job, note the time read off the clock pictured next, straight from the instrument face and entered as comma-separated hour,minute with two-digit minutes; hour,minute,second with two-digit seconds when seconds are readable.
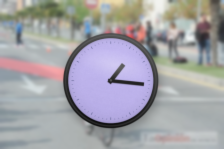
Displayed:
1,16
